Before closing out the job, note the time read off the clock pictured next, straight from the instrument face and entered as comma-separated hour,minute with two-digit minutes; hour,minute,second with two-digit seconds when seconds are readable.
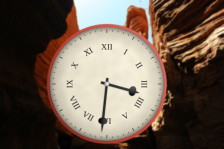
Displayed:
3,31
